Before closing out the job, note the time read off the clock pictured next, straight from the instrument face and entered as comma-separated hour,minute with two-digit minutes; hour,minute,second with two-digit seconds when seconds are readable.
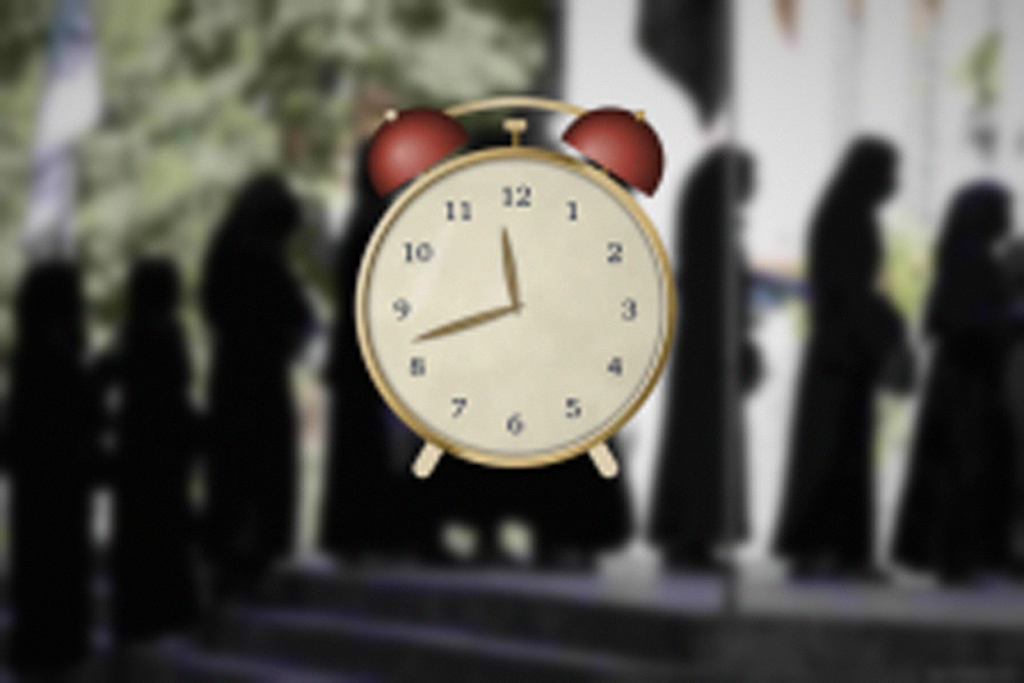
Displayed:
11,42
